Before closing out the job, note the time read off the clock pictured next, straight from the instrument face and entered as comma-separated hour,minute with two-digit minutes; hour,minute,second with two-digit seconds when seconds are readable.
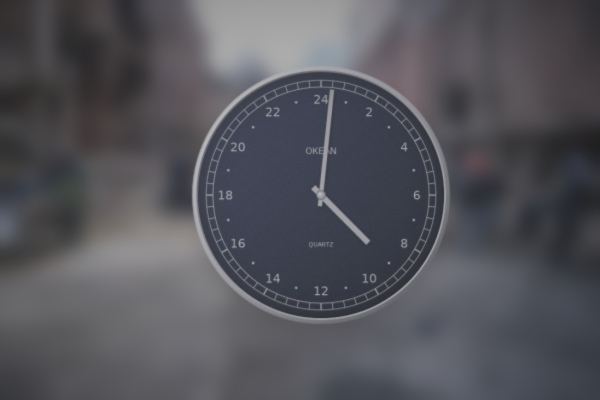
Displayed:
9,01
